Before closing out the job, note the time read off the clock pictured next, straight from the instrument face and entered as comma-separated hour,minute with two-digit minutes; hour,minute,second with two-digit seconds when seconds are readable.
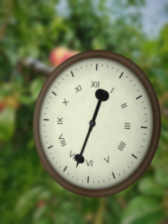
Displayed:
12,33
